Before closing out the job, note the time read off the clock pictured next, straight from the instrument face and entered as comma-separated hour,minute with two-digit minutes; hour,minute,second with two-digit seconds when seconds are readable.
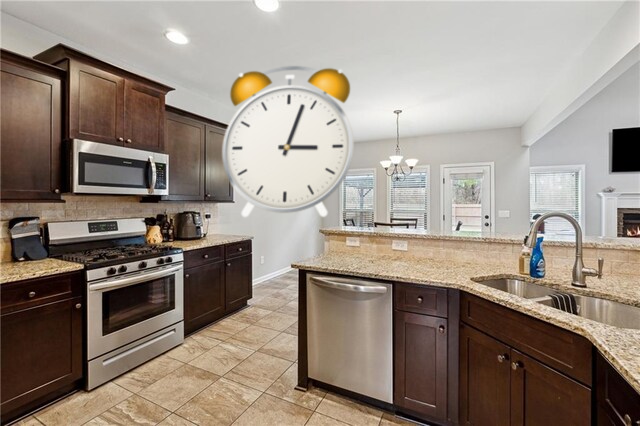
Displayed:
3,03
